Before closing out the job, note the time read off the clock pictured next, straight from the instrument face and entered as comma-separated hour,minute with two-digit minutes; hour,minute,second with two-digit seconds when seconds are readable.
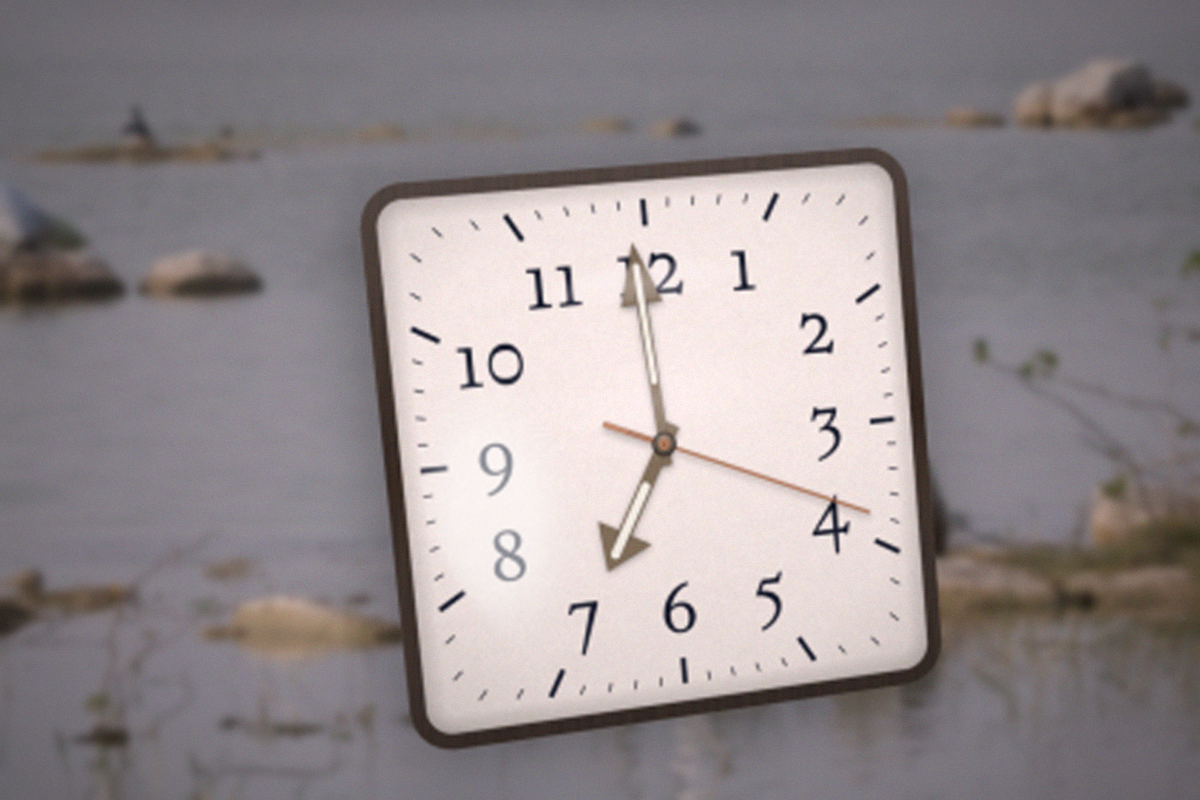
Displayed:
6,59,19
